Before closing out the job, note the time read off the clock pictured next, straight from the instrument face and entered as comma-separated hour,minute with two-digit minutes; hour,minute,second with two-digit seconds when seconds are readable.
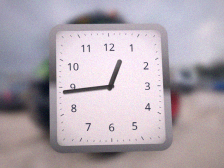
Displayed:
12,44
